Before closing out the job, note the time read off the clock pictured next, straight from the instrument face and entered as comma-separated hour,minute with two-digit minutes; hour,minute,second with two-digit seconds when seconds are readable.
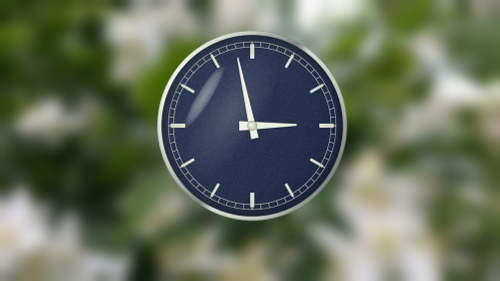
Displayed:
2,58
